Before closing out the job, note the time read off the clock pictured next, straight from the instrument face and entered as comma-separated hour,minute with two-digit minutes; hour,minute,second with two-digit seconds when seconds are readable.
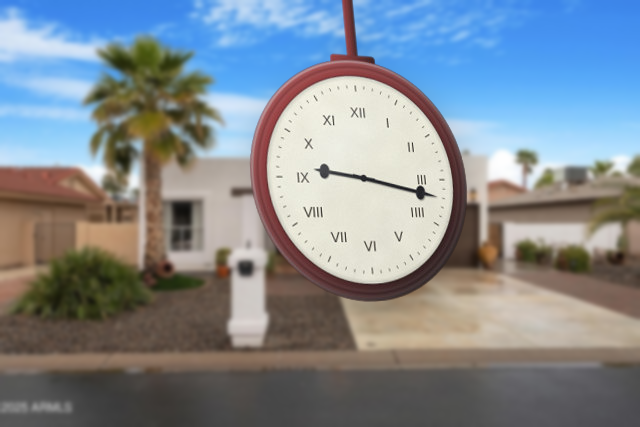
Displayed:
9,17
